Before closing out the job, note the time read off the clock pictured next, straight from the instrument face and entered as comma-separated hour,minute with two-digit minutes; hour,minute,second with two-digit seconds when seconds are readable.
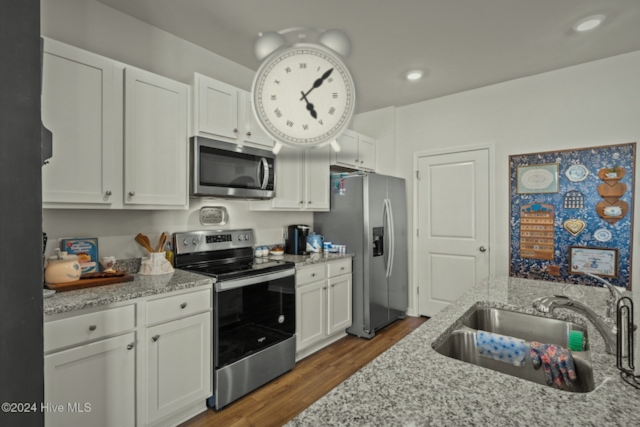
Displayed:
5,08
